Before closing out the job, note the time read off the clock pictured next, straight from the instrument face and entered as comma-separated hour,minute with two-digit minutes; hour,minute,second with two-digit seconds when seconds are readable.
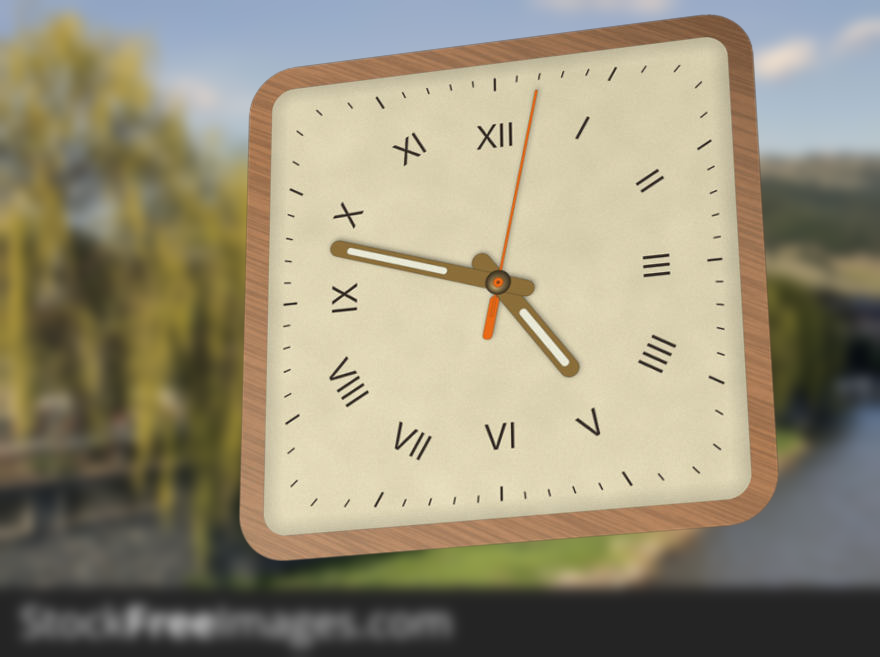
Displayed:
4,48,02
